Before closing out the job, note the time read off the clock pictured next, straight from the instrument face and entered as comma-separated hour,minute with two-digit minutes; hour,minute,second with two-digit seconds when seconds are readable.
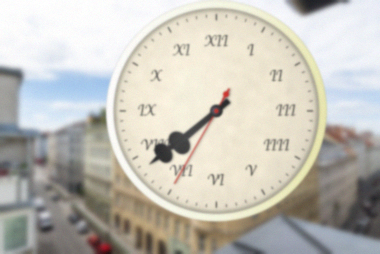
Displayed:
7,38,35
